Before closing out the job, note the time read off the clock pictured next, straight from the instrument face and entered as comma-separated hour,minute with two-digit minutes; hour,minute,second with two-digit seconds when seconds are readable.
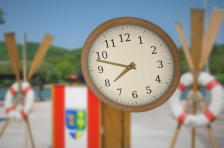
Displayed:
7,48
